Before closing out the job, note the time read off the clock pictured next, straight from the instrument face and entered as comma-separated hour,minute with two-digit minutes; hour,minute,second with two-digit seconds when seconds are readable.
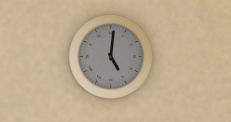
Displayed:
5,01
